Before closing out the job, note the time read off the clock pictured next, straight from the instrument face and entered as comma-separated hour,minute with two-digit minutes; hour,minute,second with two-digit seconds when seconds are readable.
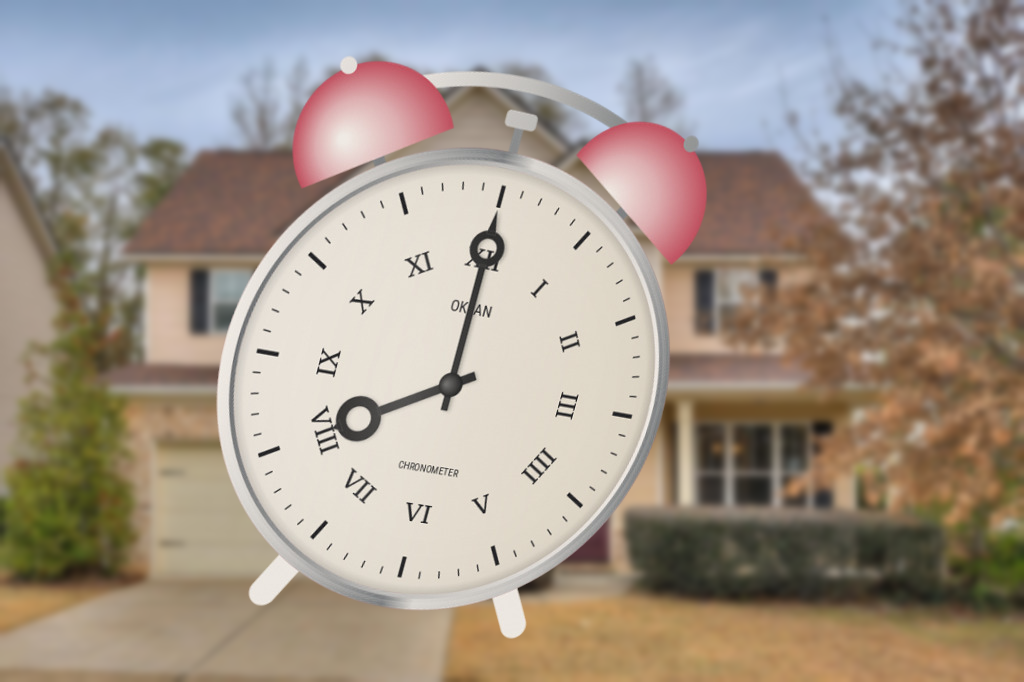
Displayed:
8,00
